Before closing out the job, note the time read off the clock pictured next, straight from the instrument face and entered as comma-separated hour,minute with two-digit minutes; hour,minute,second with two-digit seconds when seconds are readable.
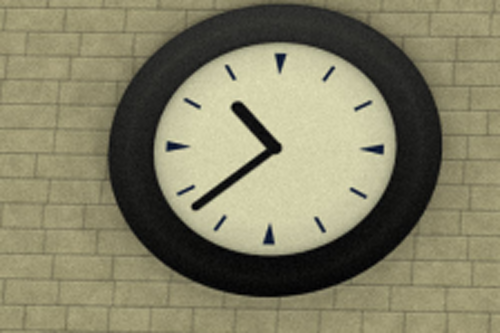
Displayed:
10,38
